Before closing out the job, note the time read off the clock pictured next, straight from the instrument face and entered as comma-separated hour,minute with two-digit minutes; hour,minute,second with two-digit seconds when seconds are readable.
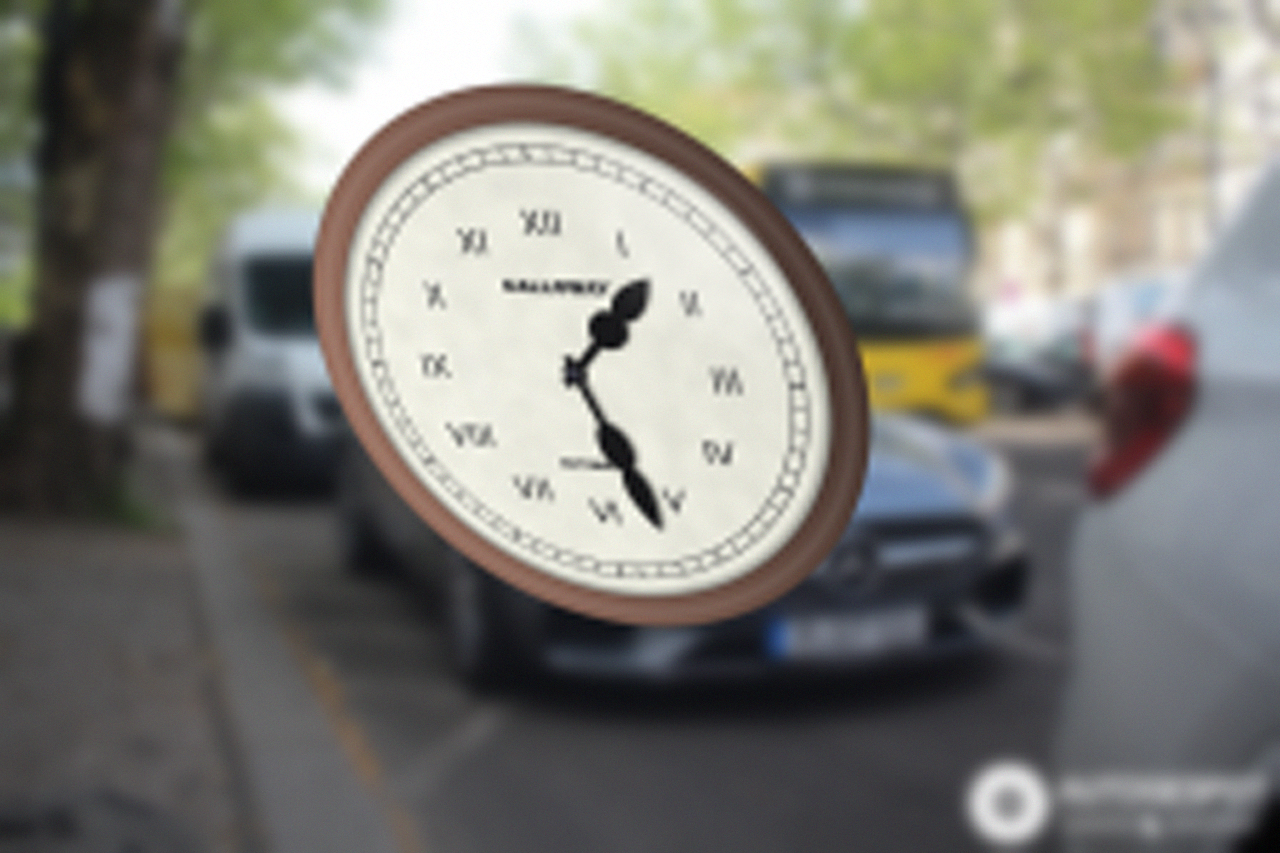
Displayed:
1,27
